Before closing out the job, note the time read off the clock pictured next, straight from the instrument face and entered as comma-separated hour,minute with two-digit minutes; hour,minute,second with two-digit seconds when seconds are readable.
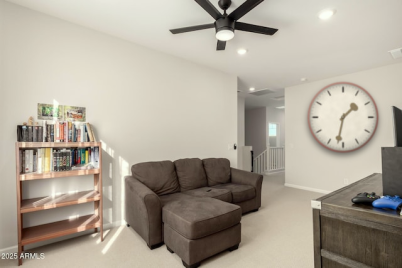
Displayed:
1,32
